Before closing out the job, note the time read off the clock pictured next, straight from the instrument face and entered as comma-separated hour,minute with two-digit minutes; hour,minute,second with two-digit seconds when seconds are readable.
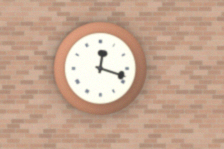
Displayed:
12,18
